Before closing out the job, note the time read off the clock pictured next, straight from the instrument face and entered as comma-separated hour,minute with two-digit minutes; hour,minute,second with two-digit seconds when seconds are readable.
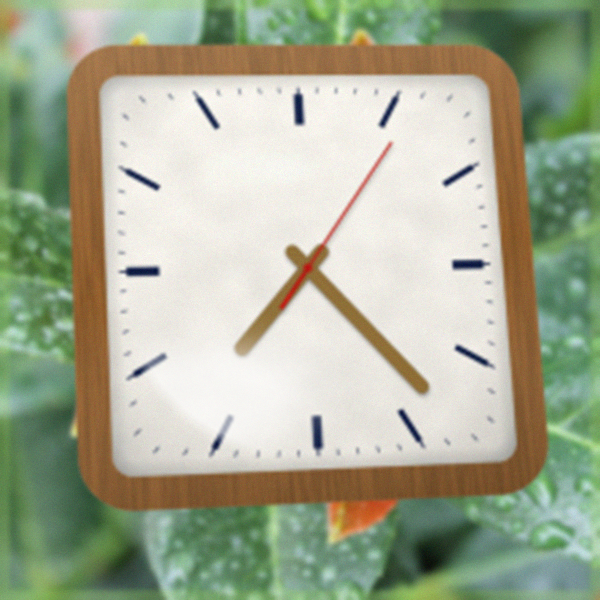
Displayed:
7,23,06
